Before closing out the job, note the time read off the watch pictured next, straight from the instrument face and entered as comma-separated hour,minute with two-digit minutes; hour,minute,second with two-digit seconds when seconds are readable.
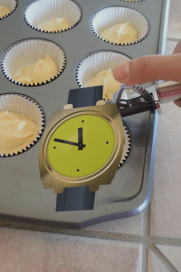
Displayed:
11,48
